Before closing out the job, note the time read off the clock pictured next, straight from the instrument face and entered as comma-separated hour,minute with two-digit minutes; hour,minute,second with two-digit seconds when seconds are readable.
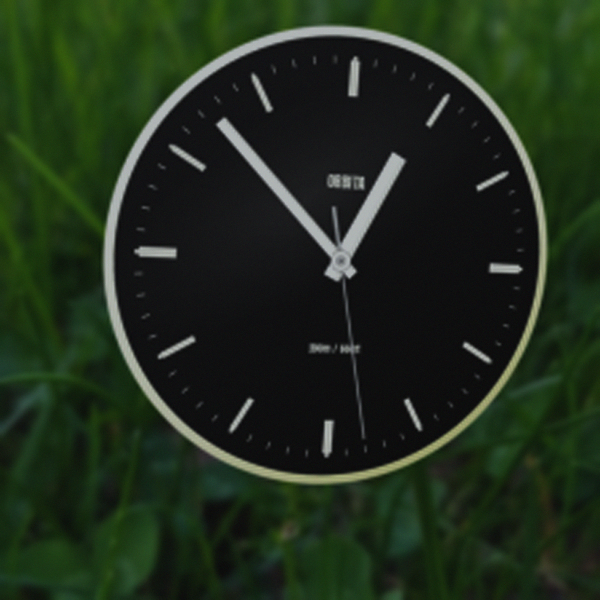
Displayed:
12,52,28
